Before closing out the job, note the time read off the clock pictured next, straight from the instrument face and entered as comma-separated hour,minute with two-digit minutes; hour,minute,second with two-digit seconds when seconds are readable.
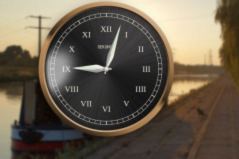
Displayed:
9,03
